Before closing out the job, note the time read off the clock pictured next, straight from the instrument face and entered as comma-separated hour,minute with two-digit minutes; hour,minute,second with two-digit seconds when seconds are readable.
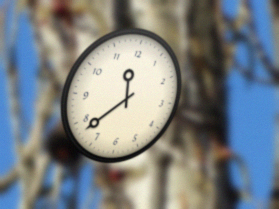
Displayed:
11,38
